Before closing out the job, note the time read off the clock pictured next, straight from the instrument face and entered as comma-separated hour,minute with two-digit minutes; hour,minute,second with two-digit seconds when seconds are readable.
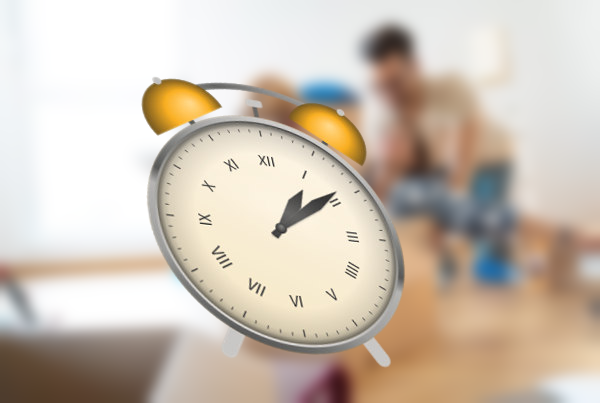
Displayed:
1,09
